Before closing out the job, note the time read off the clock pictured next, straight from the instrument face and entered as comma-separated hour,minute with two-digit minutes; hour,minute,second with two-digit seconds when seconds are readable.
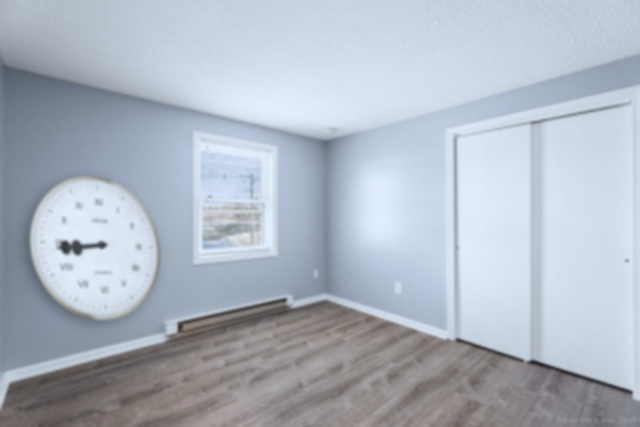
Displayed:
8,44
